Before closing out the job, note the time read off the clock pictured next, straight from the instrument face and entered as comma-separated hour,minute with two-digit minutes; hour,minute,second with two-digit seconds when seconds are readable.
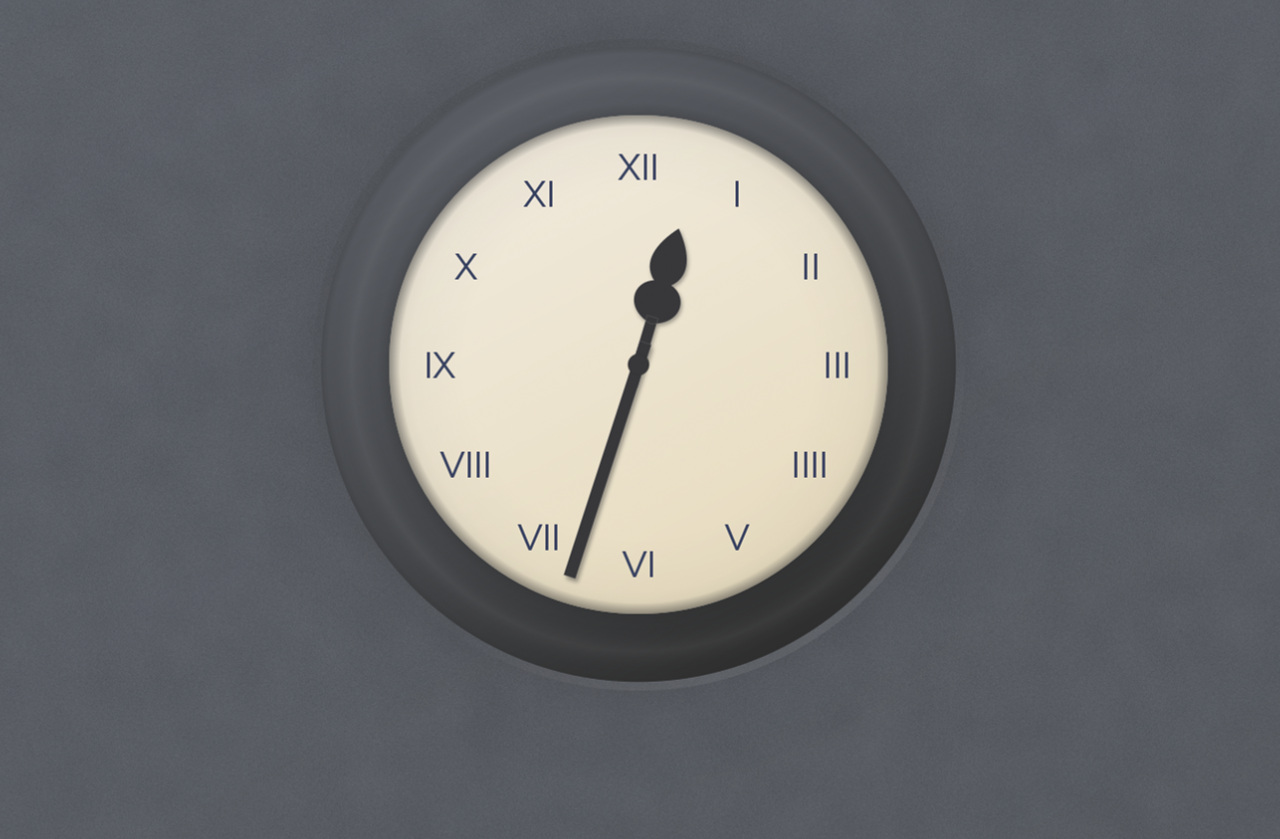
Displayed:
12,33
